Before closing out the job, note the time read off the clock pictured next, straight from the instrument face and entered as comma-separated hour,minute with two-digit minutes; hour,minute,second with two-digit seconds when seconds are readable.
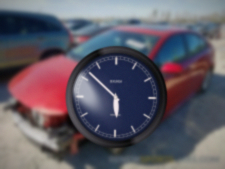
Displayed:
5,52
